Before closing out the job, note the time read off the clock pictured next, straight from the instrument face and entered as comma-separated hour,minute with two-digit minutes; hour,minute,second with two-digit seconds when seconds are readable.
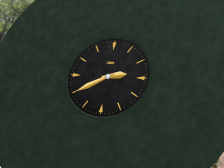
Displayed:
2,40
